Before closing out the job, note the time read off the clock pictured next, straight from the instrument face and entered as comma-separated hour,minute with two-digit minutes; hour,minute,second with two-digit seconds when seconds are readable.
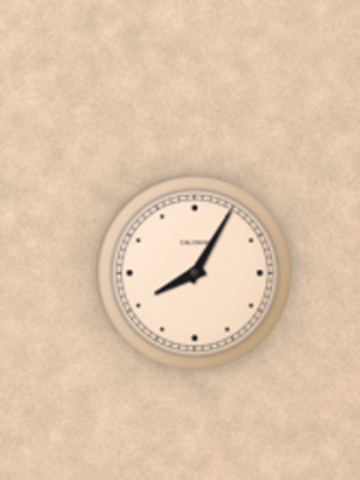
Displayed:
8,05
